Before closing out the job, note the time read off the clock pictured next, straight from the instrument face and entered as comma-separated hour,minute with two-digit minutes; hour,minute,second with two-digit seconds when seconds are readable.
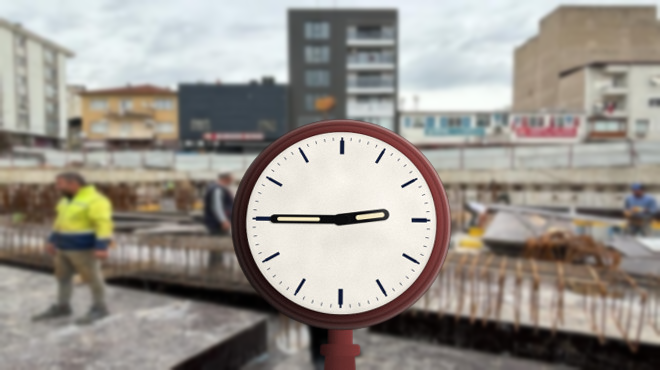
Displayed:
2,45
